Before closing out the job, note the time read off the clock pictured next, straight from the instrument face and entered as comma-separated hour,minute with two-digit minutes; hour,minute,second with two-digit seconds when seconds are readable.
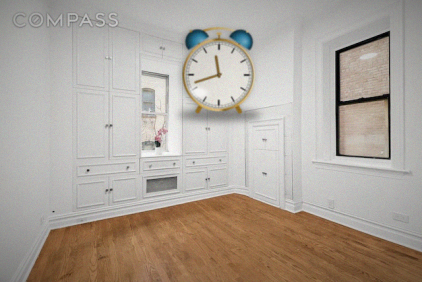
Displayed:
11,42
